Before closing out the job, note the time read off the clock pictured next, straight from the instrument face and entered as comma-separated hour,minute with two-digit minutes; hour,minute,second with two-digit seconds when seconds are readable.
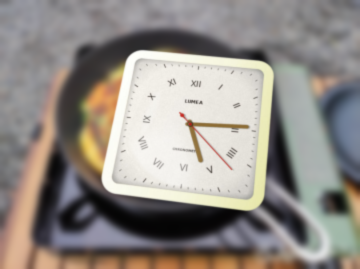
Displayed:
5,14,22
